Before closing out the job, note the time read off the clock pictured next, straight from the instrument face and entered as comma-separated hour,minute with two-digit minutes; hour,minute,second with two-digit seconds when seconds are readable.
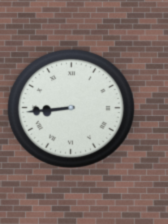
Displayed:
8,44
